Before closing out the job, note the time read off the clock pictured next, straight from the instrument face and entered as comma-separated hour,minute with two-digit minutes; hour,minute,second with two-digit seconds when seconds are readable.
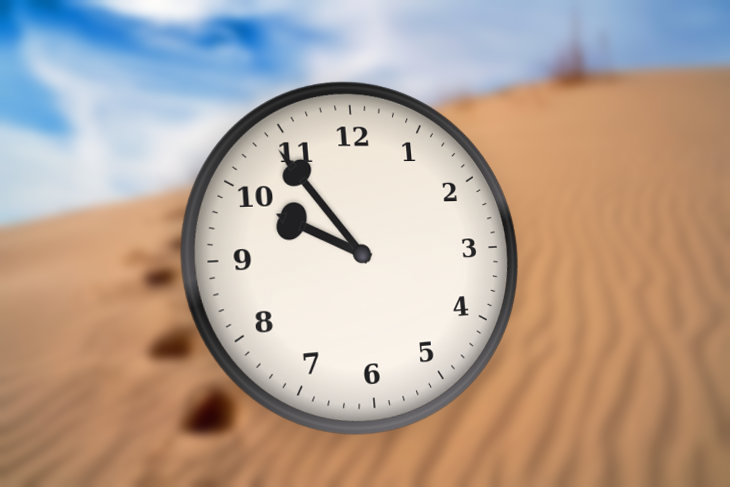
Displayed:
9,54
